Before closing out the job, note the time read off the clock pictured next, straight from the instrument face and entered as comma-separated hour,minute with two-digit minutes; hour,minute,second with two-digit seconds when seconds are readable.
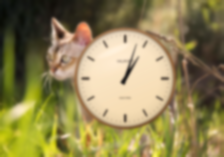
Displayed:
1,03
